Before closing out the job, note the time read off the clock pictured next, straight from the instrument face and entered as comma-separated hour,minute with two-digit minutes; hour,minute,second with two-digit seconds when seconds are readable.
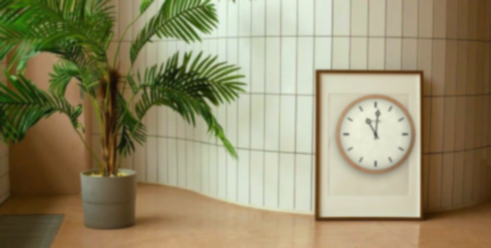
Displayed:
11,01
